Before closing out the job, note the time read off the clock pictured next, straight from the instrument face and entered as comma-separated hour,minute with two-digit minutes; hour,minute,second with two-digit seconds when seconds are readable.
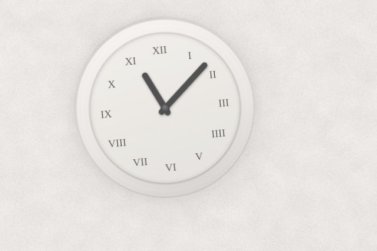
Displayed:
11,08
